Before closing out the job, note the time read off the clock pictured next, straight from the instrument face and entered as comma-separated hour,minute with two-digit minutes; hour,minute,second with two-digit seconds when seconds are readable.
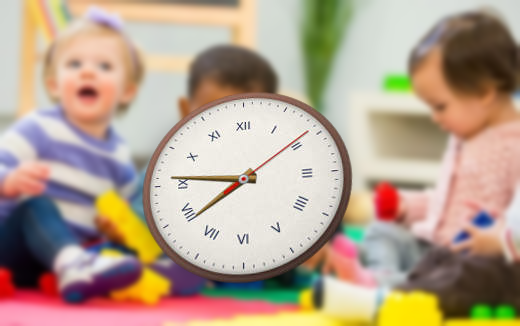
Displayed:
7,46,09
